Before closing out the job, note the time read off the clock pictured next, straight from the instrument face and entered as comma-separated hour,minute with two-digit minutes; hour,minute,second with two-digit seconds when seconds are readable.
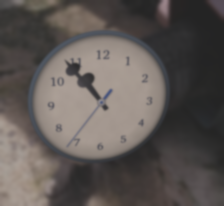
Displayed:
10,53,36
